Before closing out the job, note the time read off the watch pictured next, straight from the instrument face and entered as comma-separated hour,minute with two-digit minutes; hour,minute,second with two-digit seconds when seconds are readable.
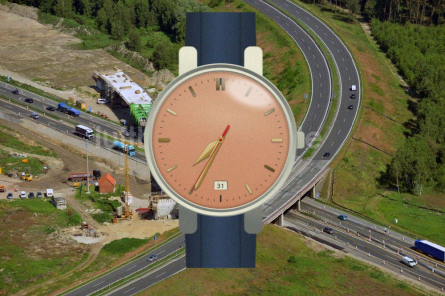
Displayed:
7,34,35
